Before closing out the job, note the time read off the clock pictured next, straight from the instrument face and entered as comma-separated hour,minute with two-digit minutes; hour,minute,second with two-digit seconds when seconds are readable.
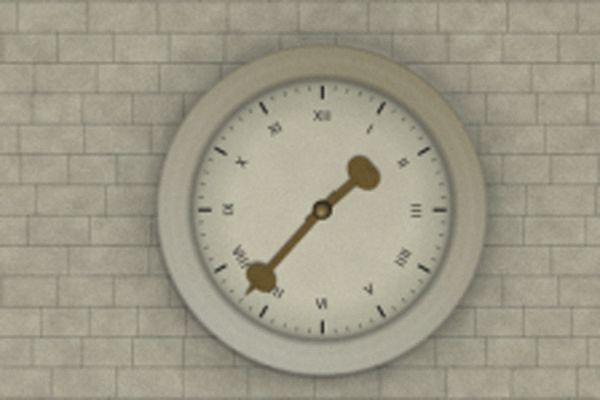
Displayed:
1,37
